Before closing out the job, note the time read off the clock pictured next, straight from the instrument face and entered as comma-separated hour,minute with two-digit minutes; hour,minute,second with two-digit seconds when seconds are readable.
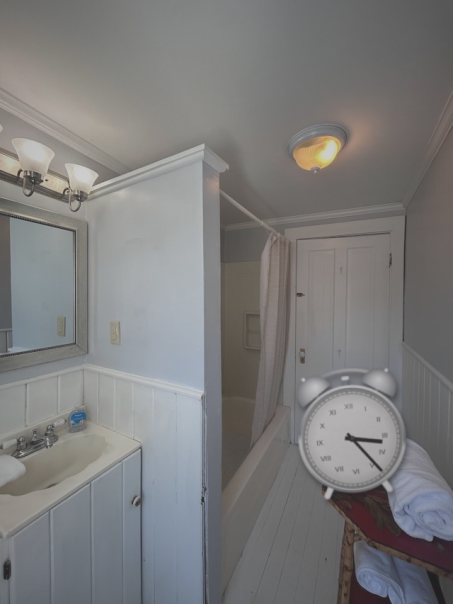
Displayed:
3,24
